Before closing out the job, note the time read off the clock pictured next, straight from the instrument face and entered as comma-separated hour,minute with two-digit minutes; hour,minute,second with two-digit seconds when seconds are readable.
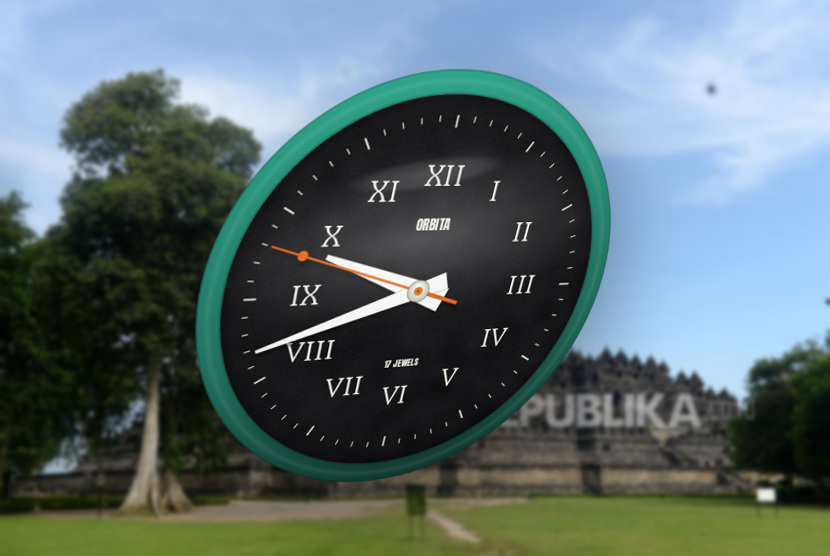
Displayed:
9,41,48
